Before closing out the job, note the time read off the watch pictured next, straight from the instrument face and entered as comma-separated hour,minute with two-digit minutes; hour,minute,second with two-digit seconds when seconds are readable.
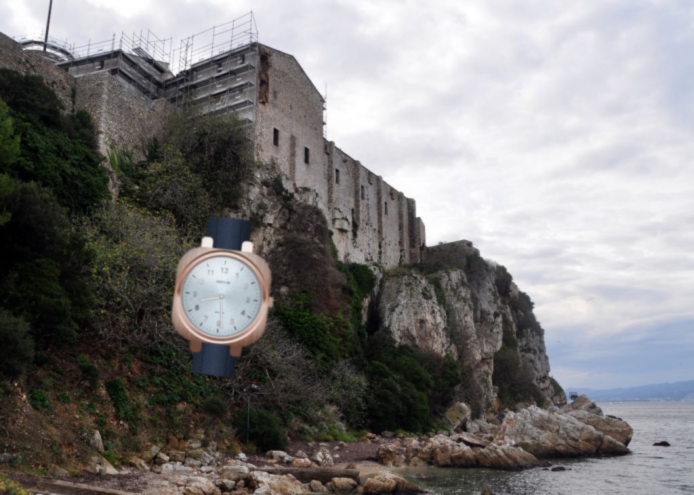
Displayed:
8,29
